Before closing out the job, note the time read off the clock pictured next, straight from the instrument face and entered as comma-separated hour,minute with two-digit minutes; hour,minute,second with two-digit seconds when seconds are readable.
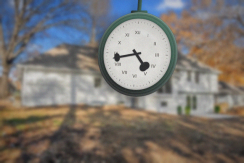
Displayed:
4,43
